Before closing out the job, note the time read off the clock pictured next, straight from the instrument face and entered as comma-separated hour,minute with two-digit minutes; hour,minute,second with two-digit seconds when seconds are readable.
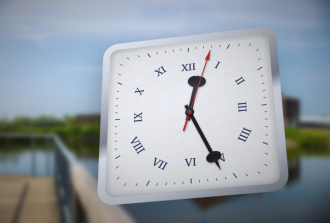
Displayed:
12,26,03
